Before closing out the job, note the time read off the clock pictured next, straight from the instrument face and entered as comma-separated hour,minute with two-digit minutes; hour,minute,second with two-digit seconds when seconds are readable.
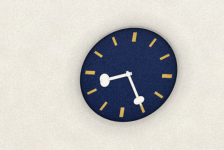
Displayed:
8,25
